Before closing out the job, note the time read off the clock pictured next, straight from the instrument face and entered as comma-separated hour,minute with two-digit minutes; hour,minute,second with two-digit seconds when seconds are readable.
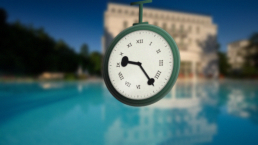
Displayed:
9,24
